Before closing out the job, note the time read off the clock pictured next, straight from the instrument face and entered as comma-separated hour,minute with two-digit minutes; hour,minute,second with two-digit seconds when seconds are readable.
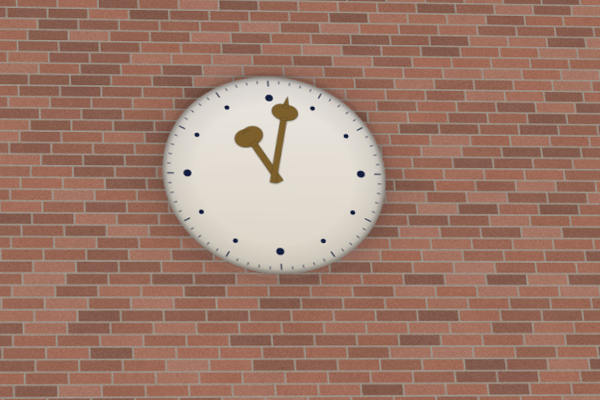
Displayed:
11,02
